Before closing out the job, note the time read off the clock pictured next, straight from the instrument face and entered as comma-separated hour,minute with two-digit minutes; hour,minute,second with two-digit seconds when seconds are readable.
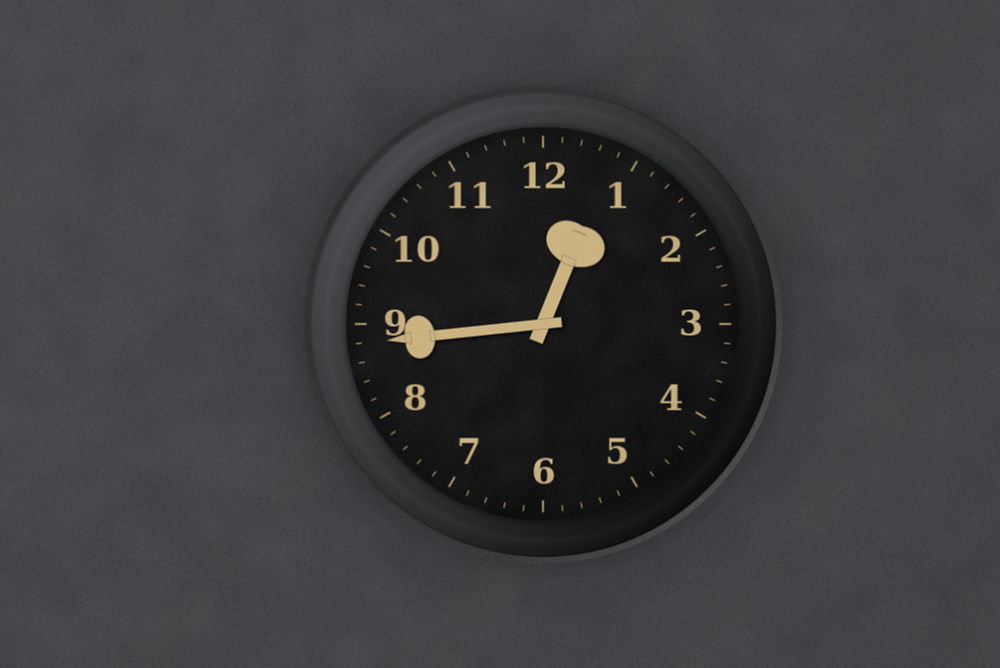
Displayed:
12,44
